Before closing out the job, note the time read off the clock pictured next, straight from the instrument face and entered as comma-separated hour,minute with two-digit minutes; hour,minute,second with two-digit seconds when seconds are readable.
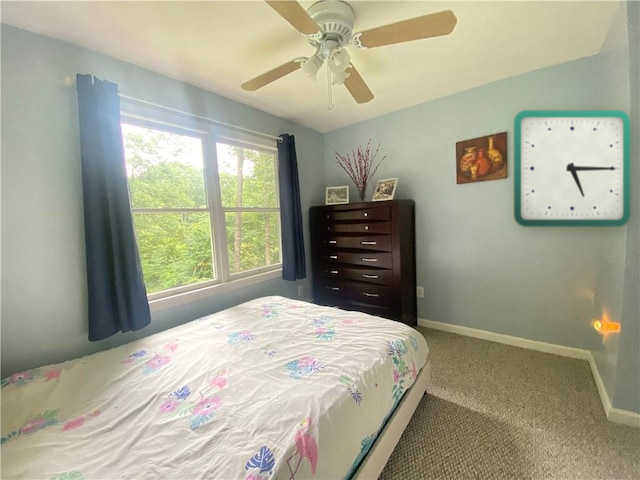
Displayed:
5,15
